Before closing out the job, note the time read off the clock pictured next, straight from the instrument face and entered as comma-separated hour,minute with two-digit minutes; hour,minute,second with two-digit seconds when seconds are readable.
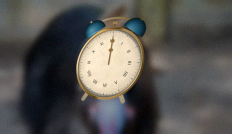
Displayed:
12,00
